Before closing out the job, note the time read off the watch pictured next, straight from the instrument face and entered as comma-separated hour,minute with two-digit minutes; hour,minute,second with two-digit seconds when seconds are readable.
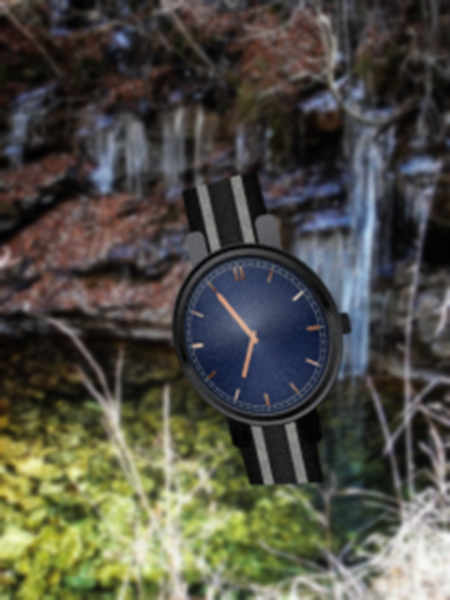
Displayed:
6,55
